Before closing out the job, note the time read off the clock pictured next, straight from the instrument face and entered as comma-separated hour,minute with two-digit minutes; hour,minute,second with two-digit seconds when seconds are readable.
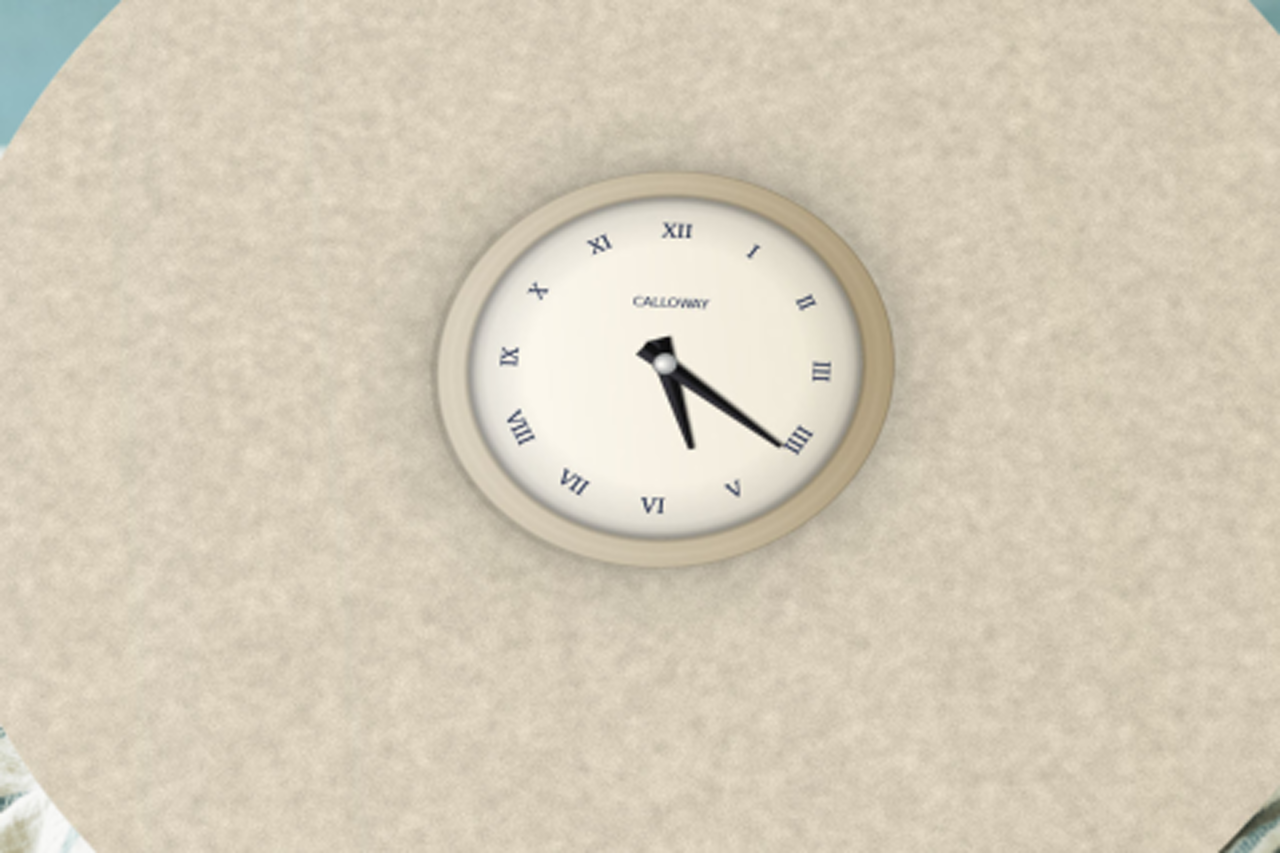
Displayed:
5,21
